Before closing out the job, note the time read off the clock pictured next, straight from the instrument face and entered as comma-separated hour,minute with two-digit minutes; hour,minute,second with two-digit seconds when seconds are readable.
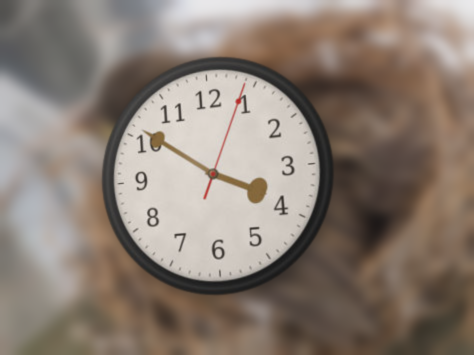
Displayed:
3,51,04
